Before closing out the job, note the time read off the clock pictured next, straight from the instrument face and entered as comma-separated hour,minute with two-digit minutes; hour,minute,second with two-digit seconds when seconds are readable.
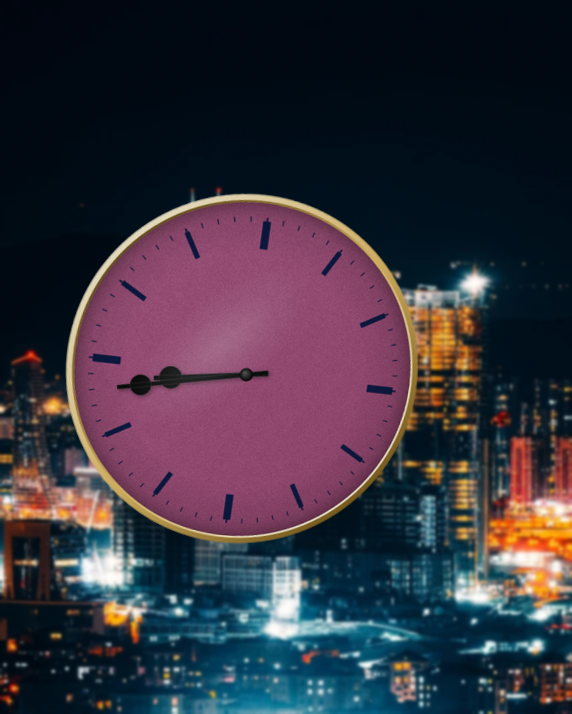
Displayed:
8,43
